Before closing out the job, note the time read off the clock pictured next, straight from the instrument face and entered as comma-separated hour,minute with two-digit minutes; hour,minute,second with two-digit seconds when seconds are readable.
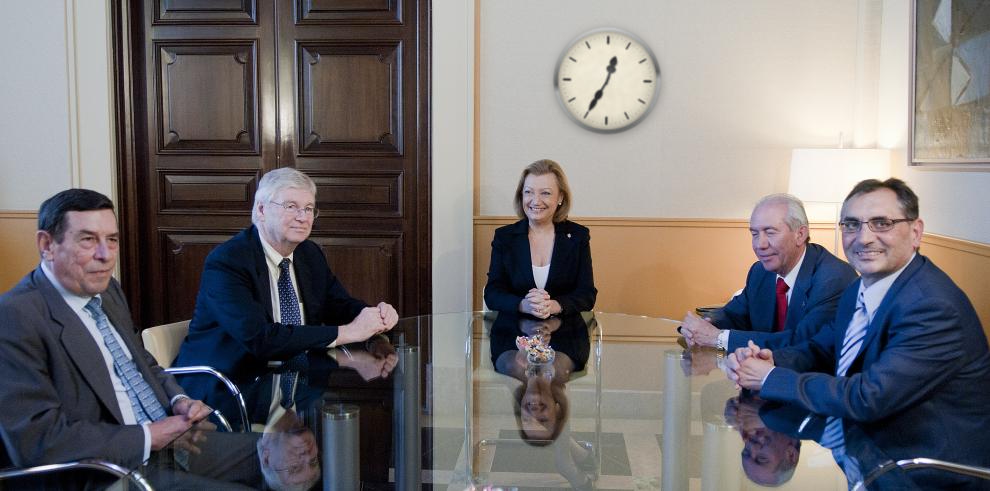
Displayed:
12,35
